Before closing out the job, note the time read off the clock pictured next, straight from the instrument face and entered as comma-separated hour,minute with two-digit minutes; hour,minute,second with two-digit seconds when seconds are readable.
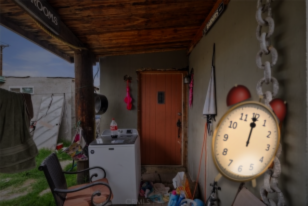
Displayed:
12,00
